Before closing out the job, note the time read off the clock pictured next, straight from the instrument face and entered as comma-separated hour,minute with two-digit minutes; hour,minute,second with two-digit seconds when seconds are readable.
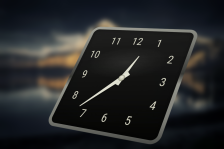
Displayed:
12,37
